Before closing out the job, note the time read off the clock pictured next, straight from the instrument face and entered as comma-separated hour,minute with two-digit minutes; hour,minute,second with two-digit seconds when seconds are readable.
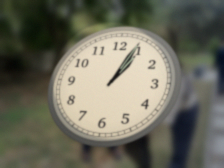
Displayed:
1,04
